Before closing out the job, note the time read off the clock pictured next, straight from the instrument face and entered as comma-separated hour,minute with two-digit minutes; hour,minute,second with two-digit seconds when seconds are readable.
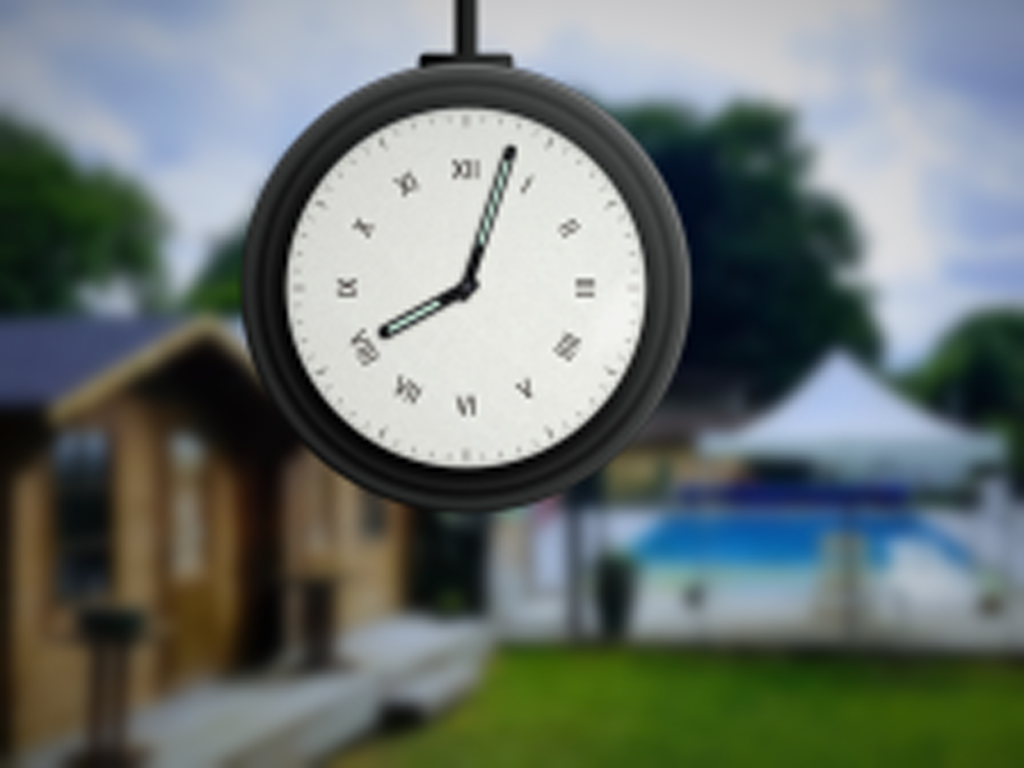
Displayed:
8,03
